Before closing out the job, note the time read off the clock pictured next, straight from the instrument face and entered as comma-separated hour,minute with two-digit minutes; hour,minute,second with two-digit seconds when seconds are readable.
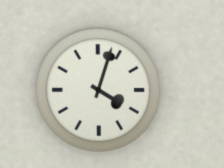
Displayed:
4,03
